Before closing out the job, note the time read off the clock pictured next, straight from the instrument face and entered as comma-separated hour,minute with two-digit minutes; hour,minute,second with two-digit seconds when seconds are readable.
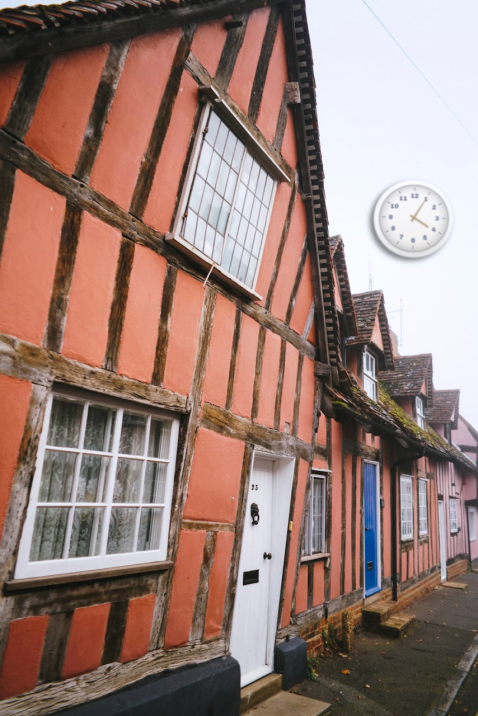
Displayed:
4,05
